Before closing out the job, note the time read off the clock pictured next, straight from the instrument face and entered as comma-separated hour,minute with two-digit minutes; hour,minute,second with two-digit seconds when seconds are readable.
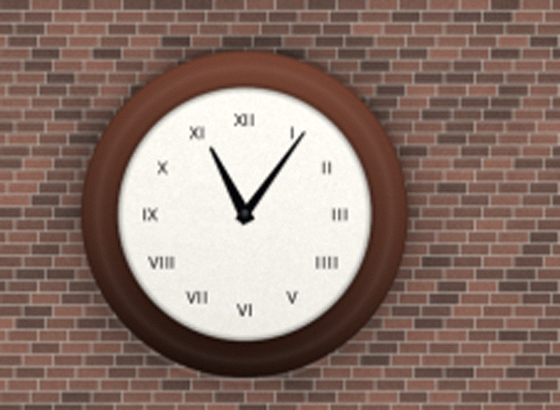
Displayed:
11,06
